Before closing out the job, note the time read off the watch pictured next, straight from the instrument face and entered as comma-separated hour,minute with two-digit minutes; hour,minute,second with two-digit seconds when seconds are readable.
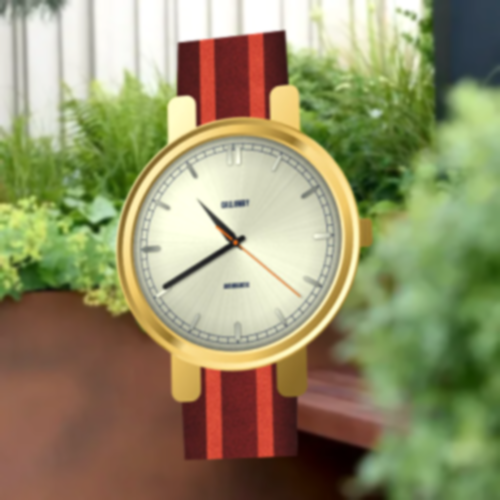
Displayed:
10,40,22
